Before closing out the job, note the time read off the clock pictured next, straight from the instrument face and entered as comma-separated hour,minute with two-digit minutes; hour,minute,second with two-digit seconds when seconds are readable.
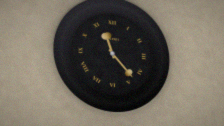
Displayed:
11,23
